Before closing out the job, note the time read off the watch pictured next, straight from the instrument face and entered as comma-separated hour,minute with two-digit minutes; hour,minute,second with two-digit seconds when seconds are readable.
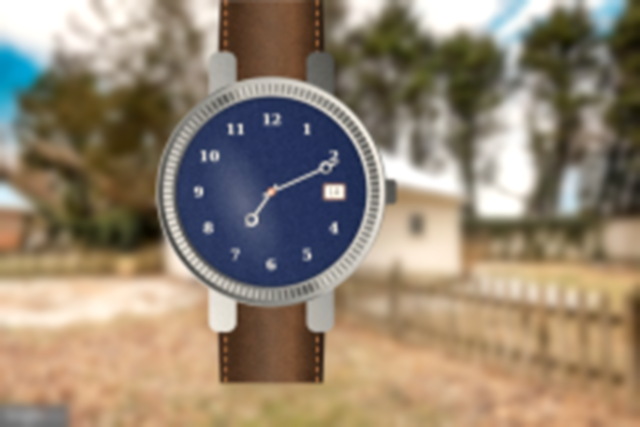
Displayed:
7,11
